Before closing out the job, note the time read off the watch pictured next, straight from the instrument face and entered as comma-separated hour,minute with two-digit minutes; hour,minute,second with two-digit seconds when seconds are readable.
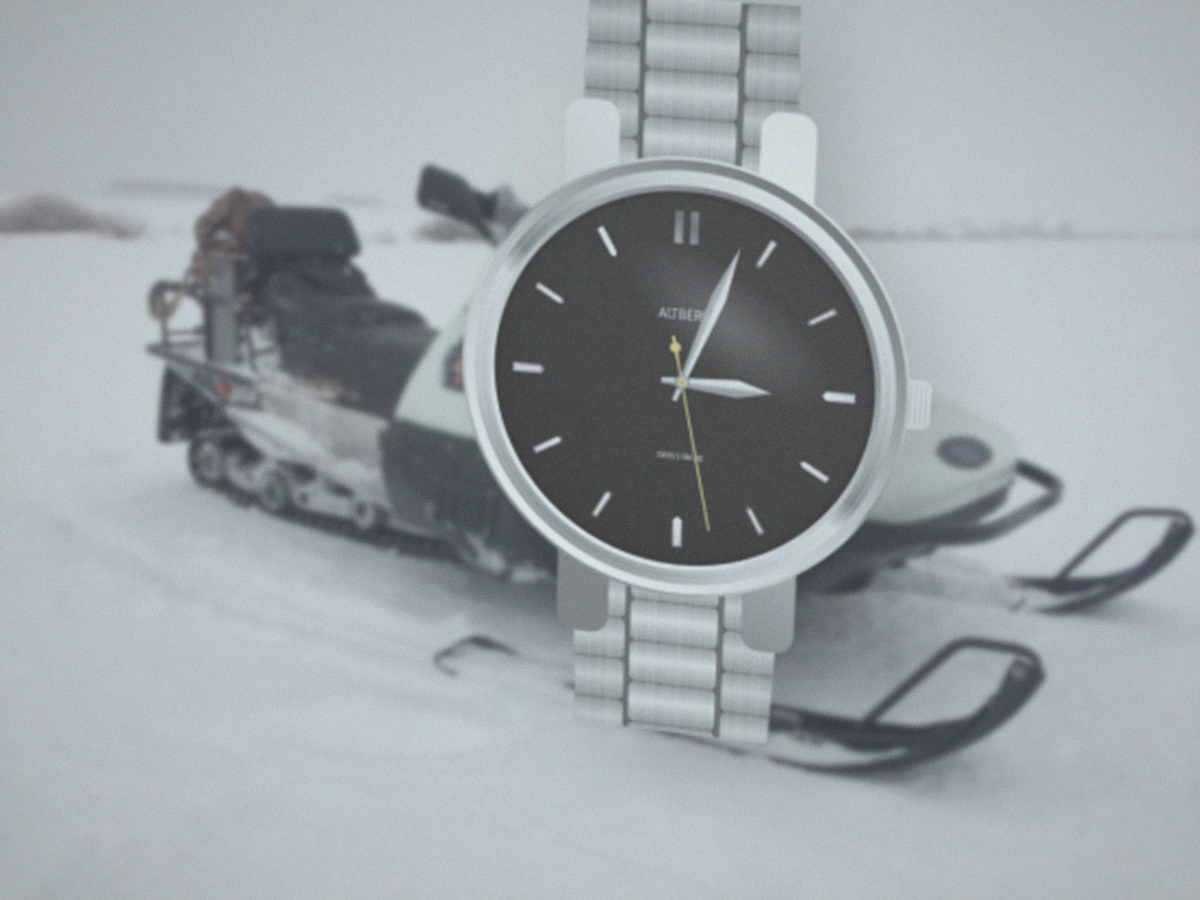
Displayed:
3,03,28
